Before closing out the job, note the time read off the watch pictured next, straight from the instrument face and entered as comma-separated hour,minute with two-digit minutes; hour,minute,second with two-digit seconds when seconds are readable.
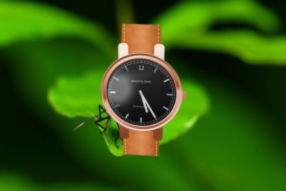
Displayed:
5,25
